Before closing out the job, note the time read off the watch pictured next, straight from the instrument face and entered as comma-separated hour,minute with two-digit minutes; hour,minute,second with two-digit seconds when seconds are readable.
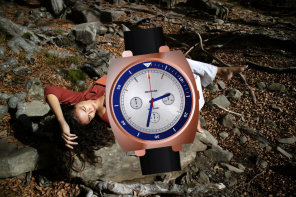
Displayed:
2,33
